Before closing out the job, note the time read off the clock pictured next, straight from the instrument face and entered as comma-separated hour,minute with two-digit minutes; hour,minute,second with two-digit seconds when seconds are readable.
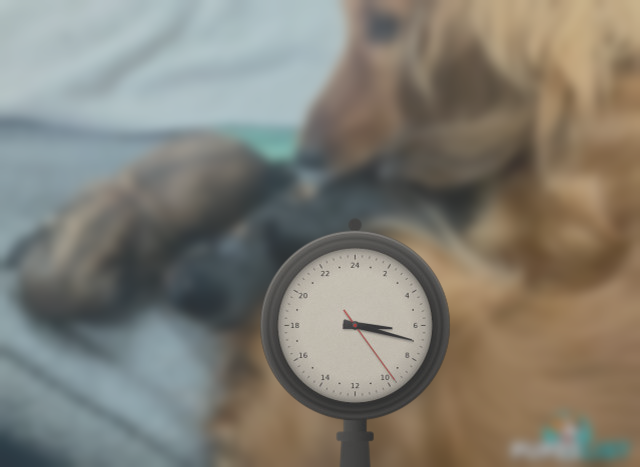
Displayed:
6,17,24
